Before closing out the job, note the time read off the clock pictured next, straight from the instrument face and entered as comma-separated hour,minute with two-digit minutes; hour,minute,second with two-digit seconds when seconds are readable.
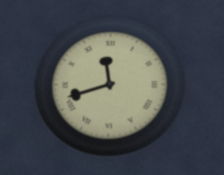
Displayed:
11,42
